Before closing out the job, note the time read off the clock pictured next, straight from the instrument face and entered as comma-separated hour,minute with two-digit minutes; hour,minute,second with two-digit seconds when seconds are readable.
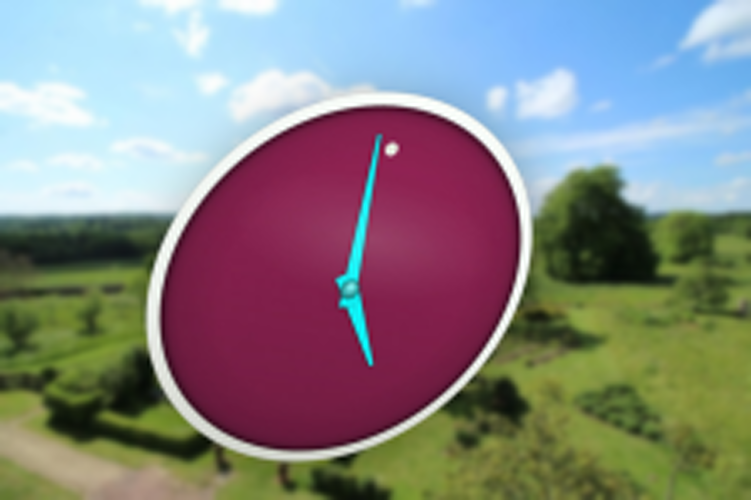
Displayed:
4,59
